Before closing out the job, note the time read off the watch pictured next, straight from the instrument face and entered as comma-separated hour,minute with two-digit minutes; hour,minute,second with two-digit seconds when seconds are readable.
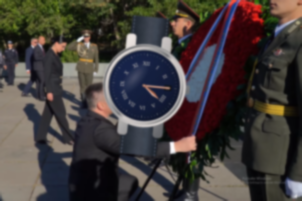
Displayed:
4,15
